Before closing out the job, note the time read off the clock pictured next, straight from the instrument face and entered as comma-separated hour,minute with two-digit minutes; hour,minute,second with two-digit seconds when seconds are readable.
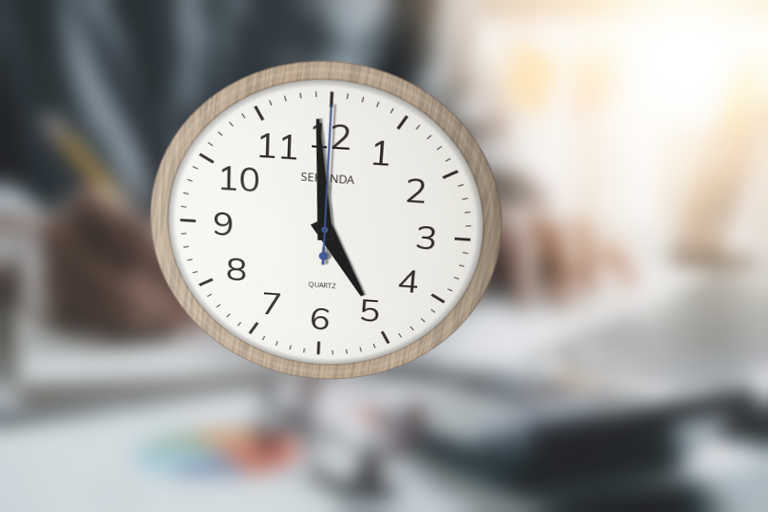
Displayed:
4,59,00
